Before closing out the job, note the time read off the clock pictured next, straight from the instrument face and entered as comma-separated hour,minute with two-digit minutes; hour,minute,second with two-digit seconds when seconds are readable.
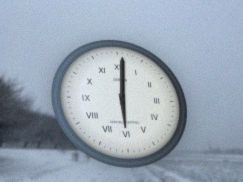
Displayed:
6,01
